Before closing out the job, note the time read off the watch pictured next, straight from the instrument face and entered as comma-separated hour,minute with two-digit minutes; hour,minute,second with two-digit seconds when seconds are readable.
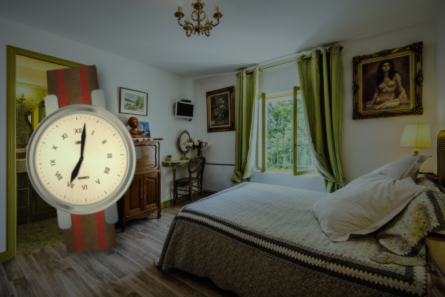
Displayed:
7,02
